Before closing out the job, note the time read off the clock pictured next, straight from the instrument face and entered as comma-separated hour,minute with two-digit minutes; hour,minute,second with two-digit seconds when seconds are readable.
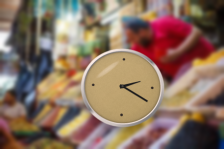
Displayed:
2,20
